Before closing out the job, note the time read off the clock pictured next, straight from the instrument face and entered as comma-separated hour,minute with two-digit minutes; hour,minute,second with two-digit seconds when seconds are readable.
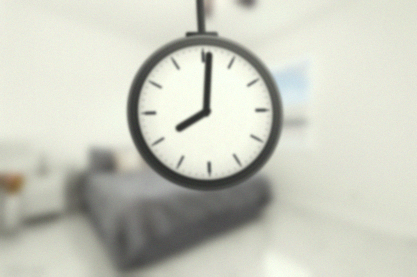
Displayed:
8,01
